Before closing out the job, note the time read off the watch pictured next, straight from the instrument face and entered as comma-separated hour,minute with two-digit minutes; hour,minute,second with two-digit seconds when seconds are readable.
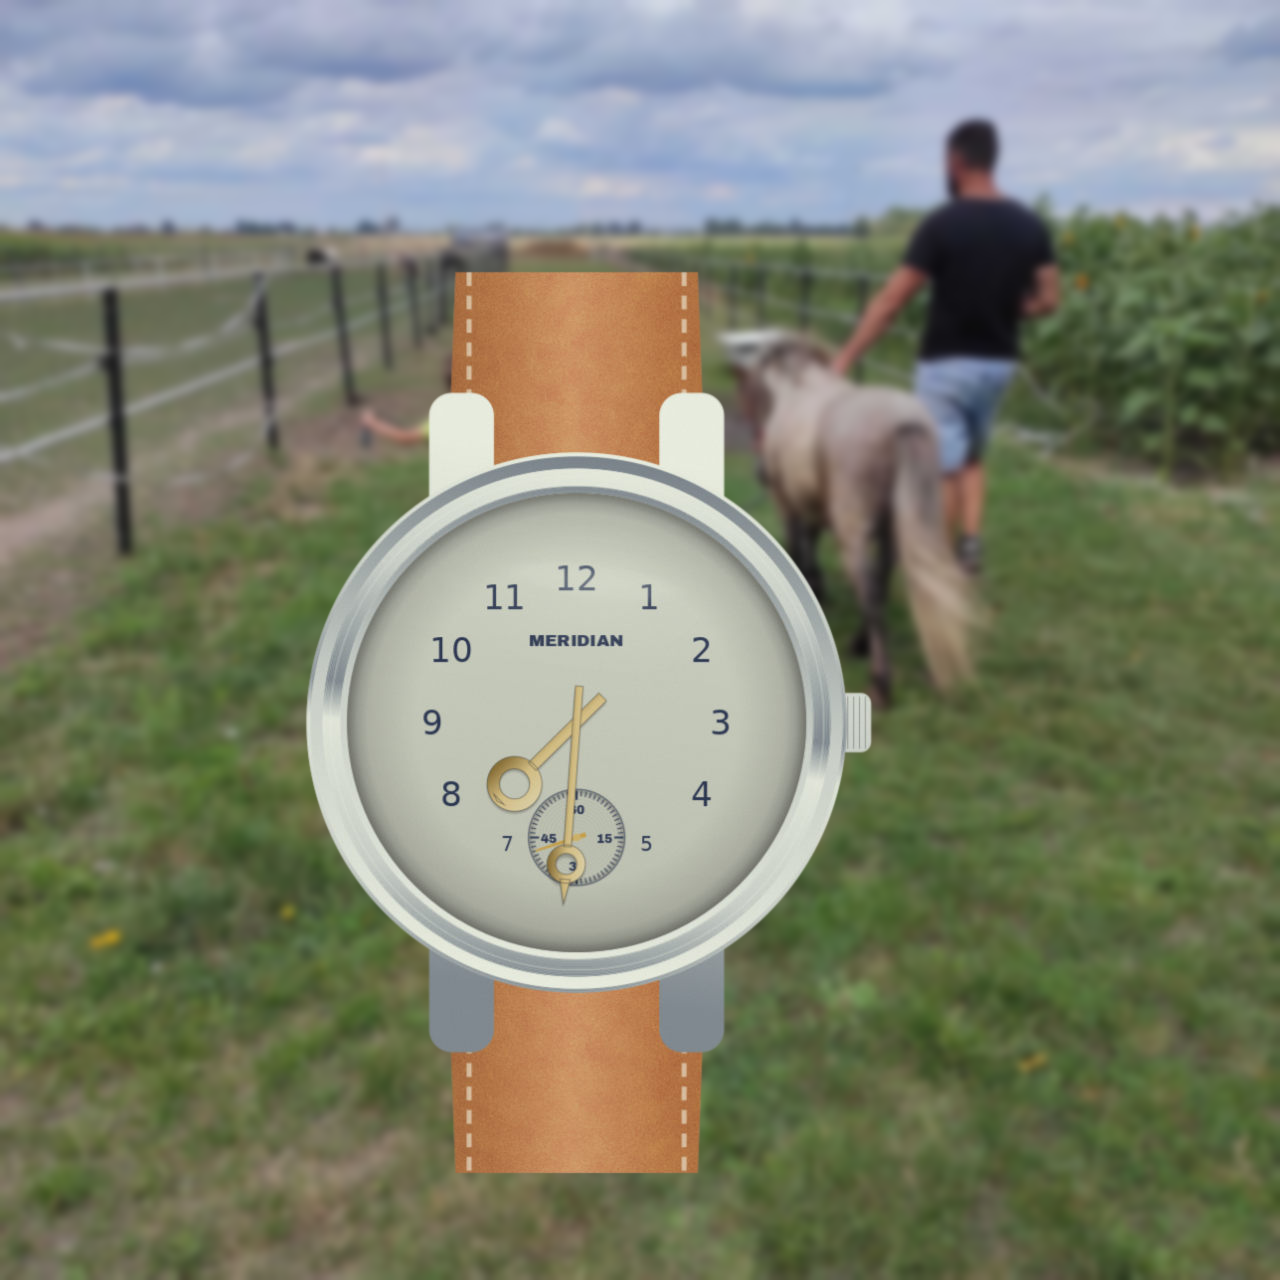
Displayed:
7,30,42
